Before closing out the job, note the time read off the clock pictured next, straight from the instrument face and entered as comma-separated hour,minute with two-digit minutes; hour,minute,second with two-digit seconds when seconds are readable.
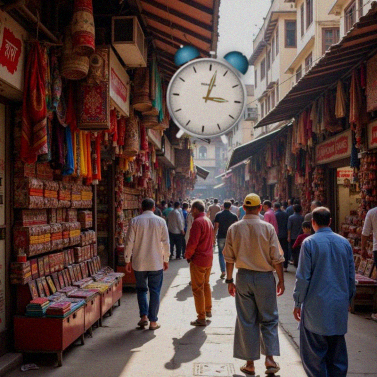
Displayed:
3,02
